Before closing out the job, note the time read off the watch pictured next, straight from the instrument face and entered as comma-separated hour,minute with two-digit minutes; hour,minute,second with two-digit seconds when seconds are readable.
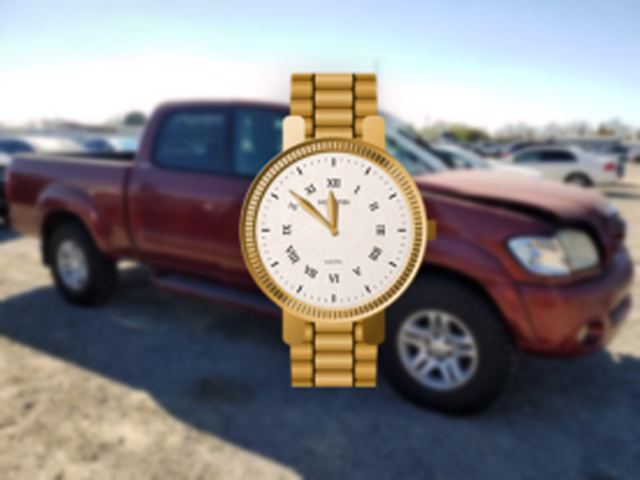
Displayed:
11,52
